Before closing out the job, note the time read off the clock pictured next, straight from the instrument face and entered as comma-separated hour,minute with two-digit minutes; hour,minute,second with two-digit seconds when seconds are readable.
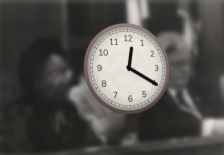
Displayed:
12,20
